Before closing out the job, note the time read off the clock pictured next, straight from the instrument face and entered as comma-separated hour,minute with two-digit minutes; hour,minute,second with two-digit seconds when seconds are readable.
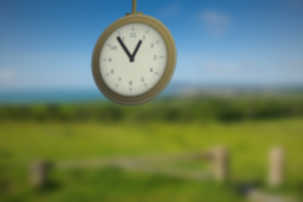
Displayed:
12,54
